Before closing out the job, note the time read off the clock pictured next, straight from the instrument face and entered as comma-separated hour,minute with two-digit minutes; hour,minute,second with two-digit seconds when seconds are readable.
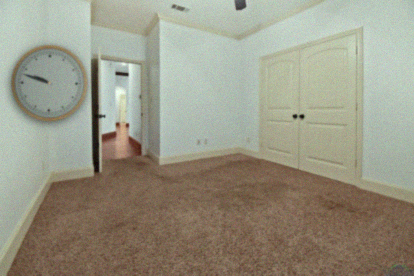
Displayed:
9,48
